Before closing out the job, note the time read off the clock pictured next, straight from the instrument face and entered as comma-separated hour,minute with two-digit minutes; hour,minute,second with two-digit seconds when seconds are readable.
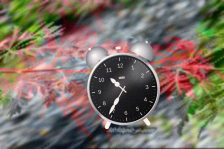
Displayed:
10,36
